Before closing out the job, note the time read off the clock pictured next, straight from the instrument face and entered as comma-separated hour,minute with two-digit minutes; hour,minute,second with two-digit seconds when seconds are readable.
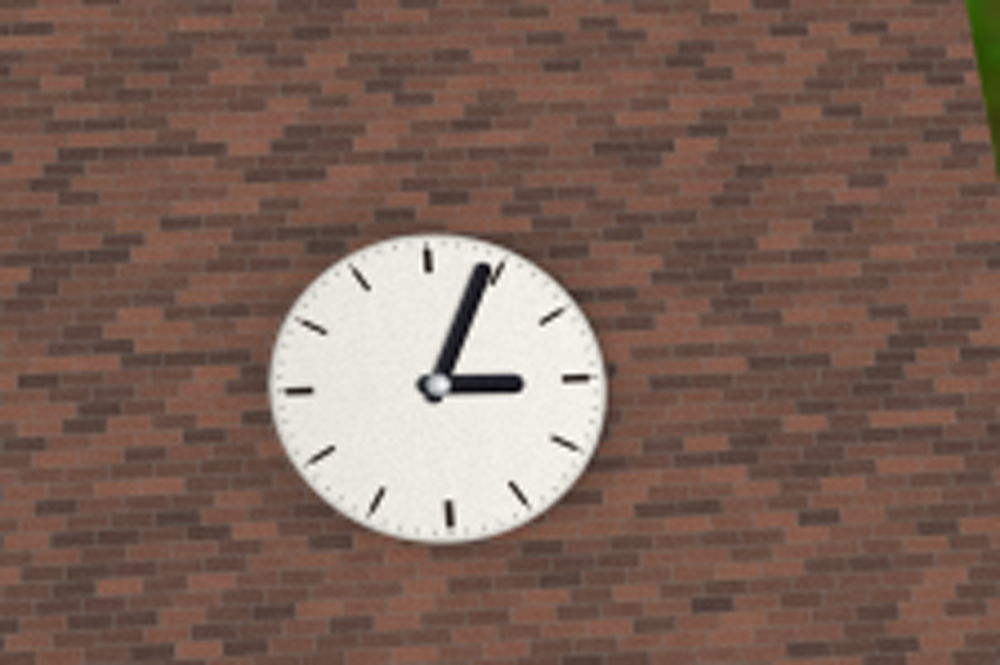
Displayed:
3,04
